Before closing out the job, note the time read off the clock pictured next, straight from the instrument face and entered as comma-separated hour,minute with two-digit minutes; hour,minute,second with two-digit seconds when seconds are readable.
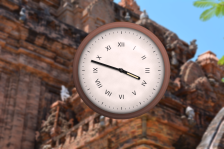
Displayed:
3,48
